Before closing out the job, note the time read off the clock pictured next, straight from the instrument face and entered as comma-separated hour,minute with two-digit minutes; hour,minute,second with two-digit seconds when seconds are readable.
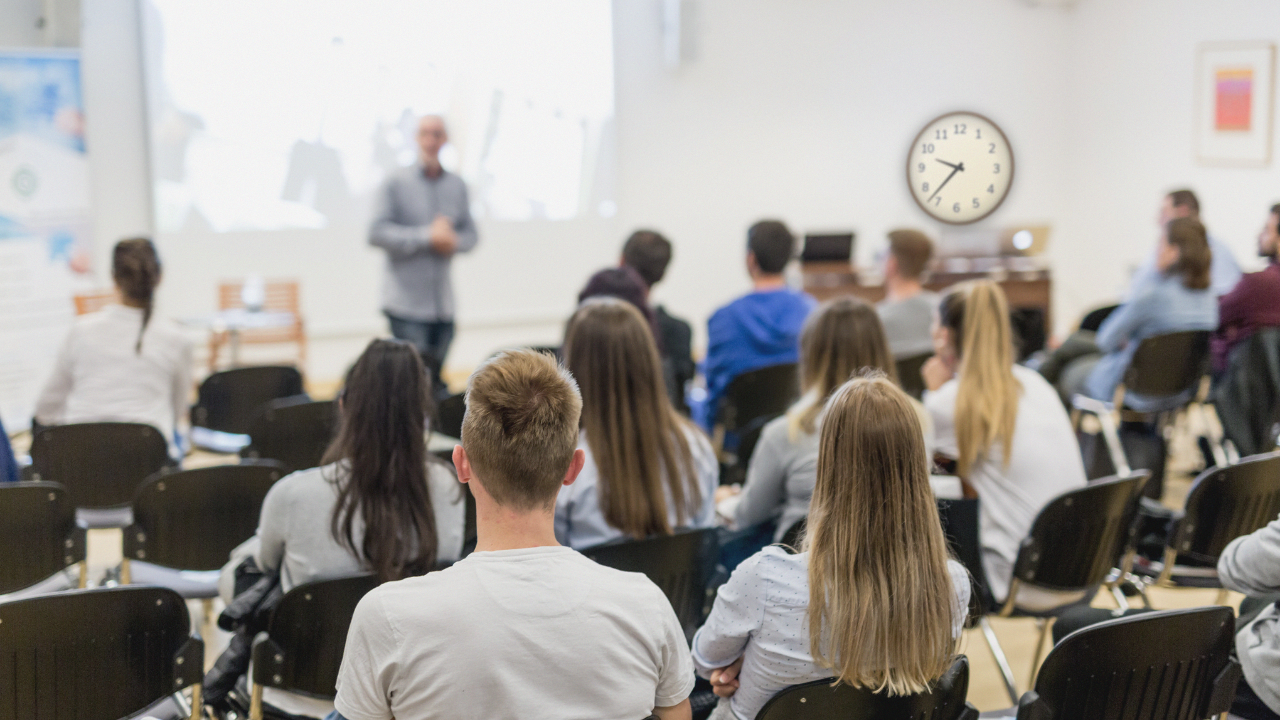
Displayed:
9,37
